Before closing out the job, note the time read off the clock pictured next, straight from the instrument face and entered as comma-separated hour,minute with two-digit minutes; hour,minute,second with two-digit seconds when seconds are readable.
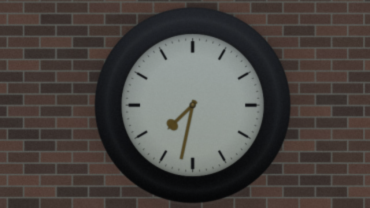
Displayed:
7,32
